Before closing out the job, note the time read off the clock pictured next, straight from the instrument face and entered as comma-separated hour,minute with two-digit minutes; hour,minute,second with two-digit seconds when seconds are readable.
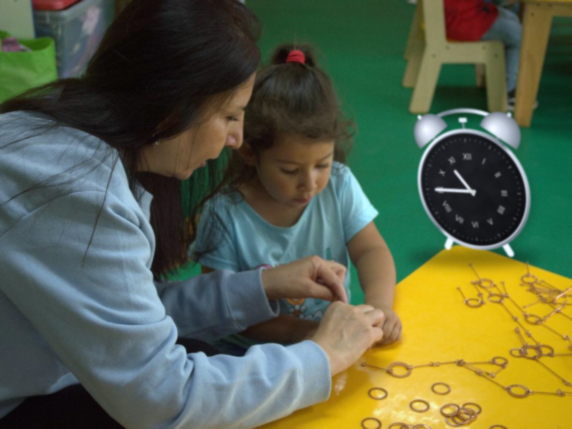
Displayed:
10,45
